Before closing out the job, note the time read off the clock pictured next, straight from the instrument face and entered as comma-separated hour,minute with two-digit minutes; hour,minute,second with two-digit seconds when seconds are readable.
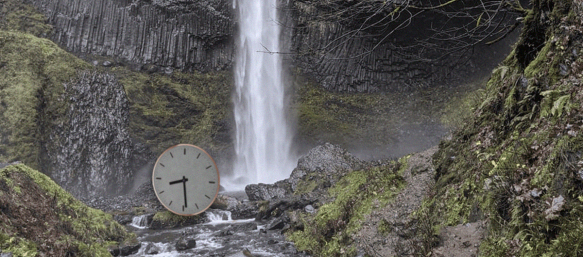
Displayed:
8,29
